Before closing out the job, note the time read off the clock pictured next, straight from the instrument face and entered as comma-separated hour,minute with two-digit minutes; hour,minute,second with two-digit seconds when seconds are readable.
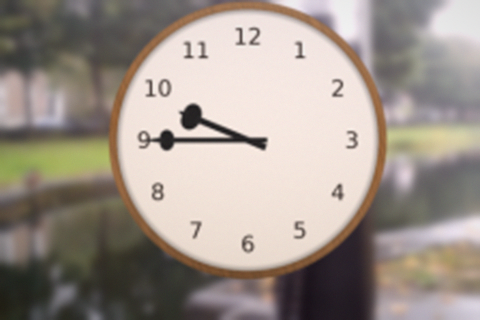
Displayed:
9,45
